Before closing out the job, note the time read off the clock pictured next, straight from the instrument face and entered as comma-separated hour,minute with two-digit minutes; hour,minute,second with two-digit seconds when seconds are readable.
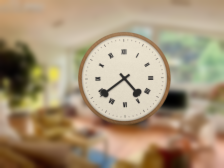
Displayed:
4,39
